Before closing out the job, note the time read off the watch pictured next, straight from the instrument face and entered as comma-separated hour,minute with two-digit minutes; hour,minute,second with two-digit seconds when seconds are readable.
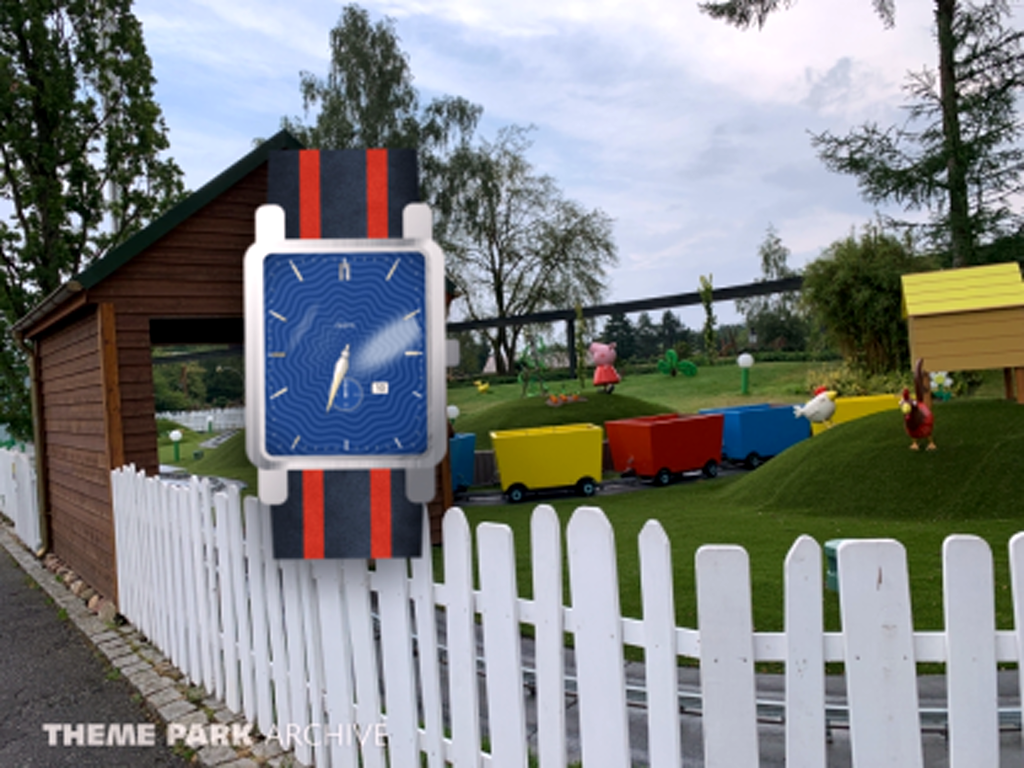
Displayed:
6,33
